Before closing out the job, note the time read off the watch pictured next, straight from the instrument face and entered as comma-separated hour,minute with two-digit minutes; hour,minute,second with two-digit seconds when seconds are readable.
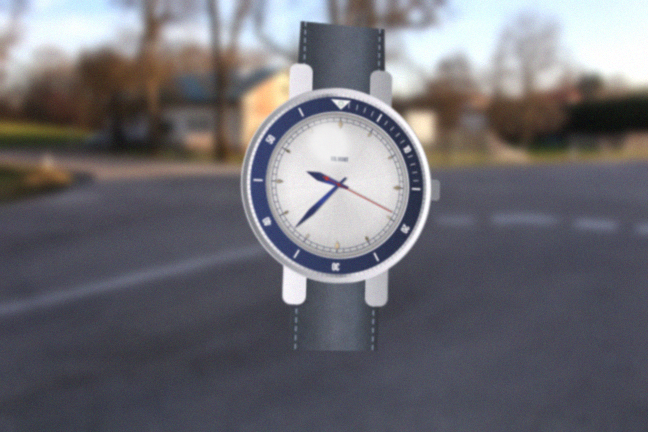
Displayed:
9,37,19
